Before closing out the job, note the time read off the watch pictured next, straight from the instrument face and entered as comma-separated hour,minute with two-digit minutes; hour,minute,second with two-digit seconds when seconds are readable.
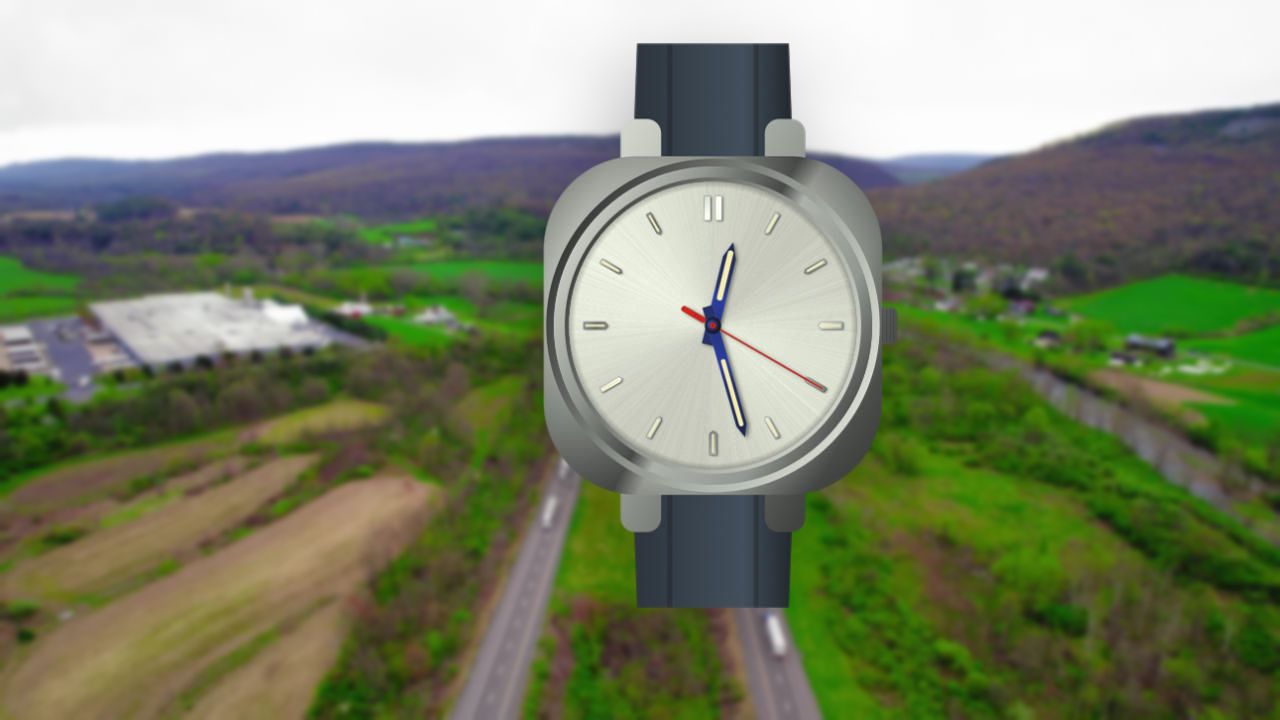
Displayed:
12,27,20
